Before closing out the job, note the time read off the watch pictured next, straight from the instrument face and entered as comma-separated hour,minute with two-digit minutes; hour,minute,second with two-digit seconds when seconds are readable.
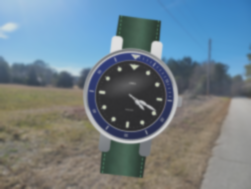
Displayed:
4,19
